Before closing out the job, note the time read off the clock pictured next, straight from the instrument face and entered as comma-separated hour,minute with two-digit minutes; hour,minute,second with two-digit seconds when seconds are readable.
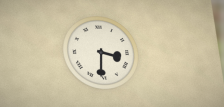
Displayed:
3,31
